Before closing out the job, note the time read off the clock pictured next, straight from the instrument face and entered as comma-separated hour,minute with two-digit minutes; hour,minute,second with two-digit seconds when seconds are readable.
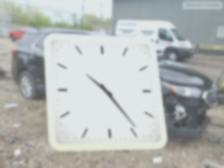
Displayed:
10,24
